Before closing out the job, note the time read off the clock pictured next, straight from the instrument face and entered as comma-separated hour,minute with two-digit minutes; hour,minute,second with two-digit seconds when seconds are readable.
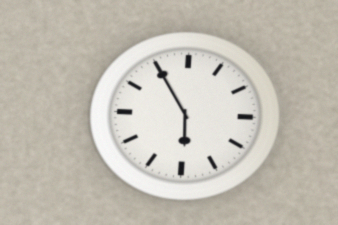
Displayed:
5,55
